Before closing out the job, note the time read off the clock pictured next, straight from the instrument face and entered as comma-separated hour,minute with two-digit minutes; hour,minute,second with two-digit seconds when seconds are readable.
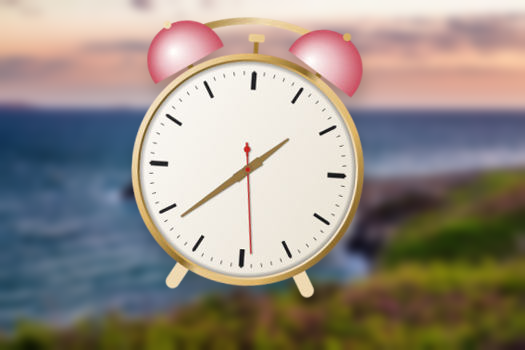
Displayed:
1,38,29
